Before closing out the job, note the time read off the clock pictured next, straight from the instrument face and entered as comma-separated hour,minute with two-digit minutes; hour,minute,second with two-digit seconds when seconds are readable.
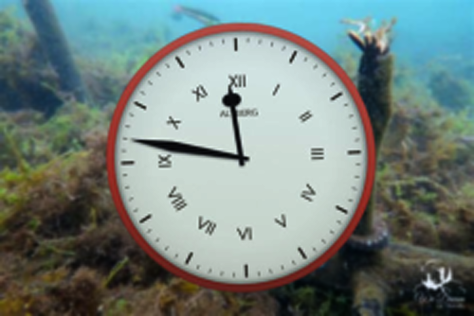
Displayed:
11,47
